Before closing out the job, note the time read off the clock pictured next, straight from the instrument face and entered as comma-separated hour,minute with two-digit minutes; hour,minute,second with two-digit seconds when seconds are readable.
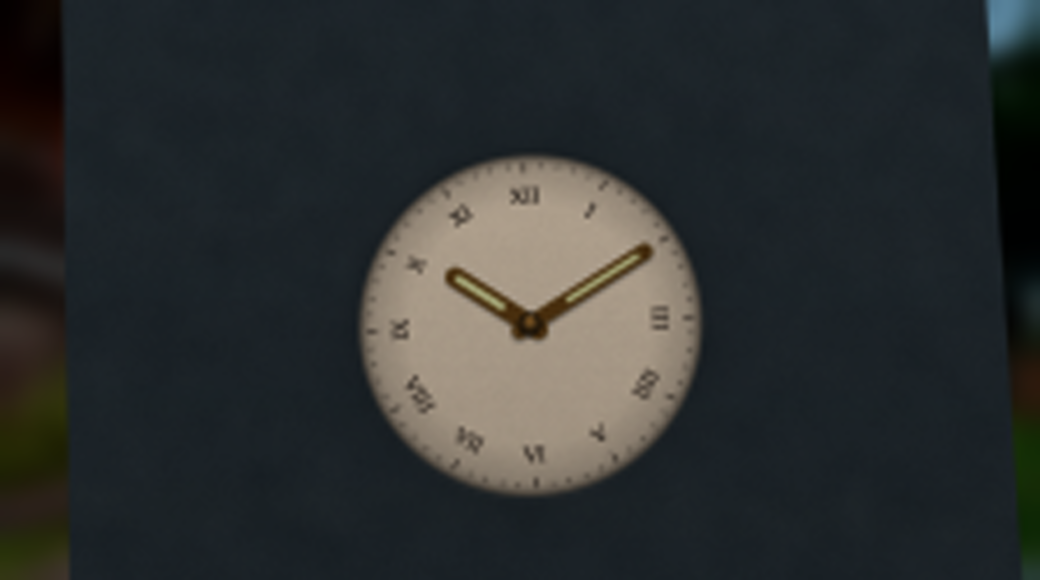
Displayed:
10,10
